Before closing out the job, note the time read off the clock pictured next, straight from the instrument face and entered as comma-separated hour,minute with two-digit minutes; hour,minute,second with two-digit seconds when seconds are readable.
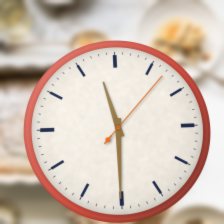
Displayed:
11,30,07
